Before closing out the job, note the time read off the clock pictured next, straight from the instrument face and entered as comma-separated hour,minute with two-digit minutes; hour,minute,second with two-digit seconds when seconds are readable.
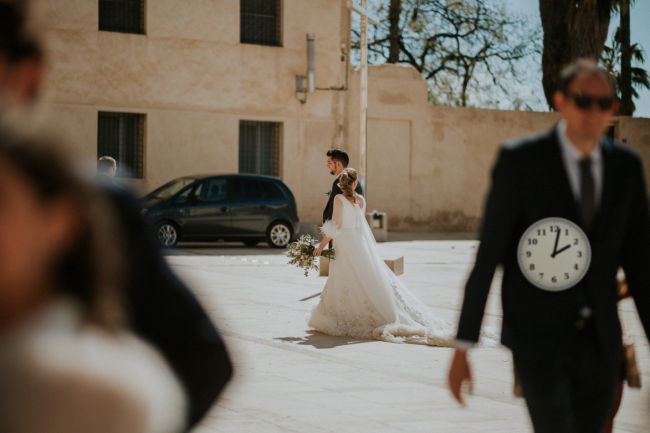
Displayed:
2,02
